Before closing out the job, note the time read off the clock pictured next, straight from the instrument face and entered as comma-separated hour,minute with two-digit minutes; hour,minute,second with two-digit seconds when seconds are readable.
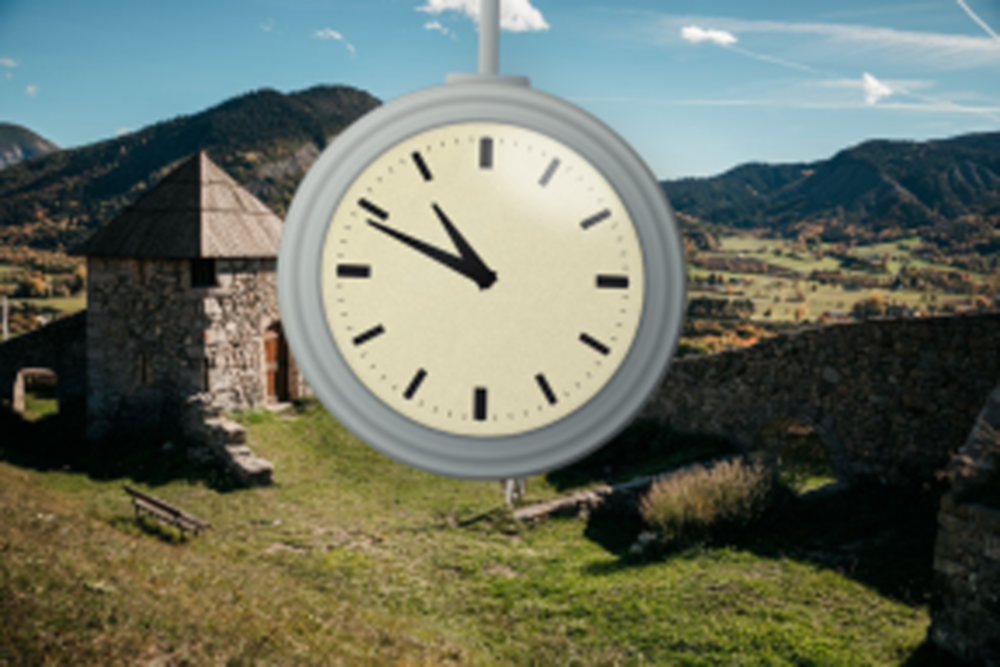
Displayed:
10,49
